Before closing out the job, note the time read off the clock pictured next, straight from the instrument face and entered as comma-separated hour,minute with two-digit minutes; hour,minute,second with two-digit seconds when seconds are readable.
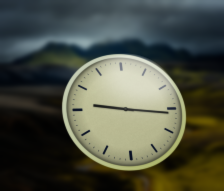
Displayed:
9,16
